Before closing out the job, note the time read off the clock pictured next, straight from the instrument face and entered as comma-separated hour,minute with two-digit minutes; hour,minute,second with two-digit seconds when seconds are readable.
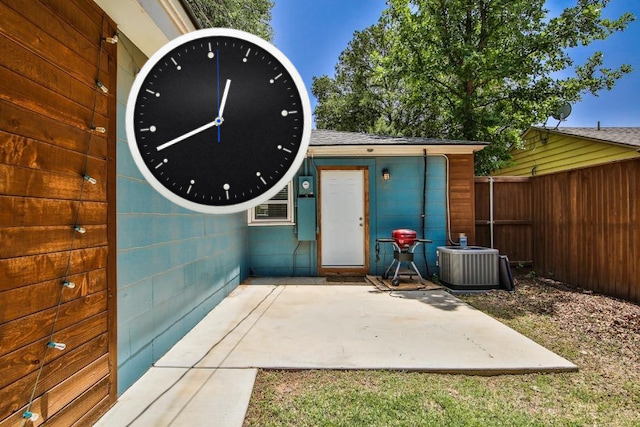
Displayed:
12,42,01
